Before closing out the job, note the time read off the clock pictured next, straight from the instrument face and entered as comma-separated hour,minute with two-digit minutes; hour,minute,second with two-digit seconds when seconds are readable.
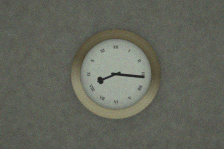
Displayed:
8,16
